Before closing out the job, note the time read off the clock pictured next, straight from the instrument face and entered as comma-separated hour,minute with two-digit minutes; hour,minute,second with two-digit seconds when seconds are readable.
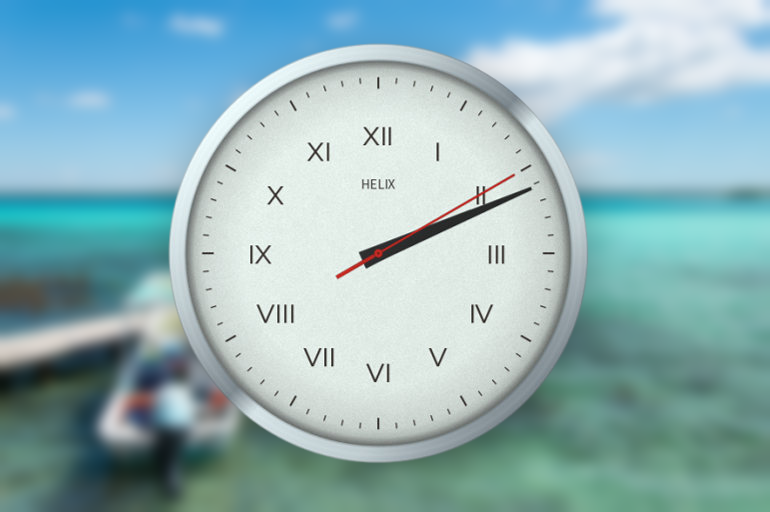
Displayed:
2,11,10
